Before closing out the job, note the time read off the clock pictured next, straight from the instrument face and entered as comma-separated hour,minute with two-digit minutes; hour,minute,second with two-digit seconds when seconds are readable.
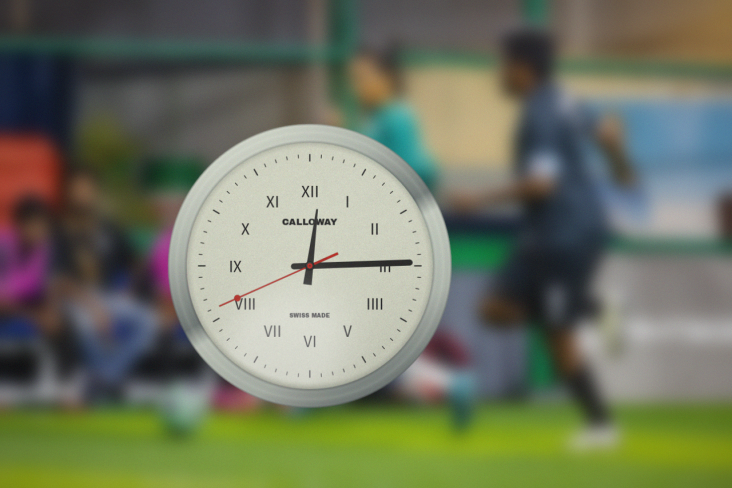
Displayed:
12,14,41
